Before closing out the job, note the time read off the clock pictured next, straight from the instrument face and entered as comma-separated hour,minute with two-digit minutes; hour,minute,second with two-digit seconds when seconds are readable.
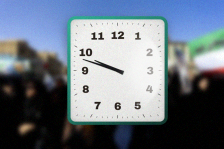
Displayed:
9,48
